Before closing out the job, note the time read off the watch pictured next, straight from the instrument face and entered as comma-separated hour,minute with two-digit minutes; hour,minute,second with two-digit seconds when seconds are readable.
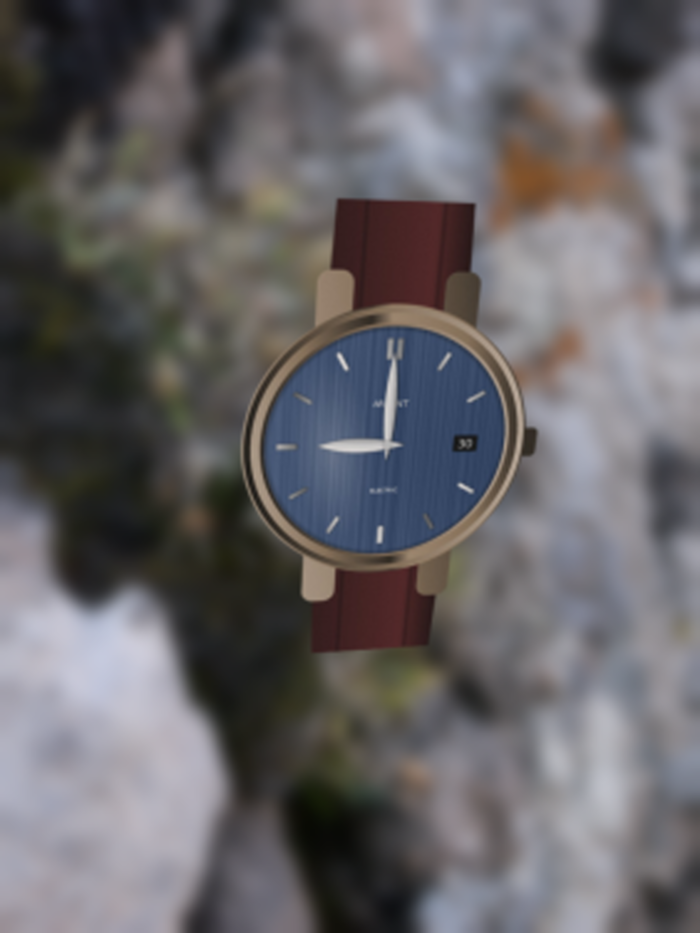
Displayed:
9,00
